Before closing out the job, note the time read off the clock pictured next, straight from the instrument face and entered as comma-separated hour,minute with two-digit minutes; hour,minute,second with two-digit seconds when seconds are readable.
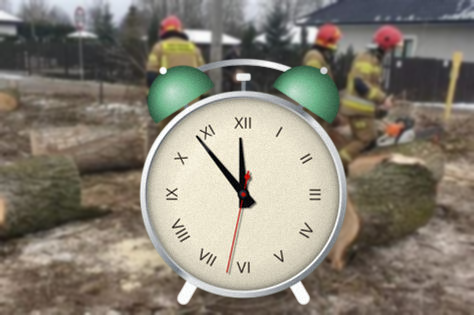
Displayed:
11,53,32
